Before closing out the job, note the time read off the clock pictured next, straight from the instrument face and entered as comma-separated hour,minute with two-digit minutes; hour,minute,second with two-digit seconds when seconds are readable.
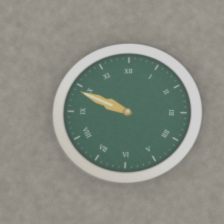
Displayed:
9,49
